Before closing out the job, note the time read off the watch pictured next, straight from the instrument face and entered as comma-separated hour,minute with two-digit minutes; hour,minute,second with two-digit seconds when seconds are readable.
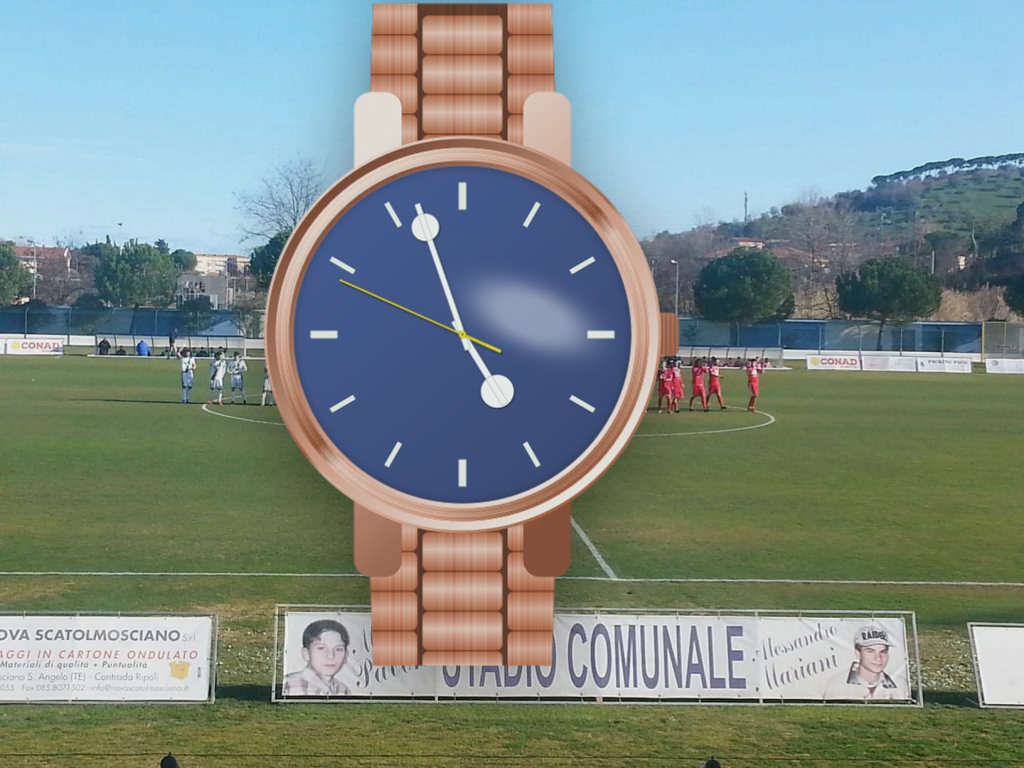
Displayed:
4,56,49
